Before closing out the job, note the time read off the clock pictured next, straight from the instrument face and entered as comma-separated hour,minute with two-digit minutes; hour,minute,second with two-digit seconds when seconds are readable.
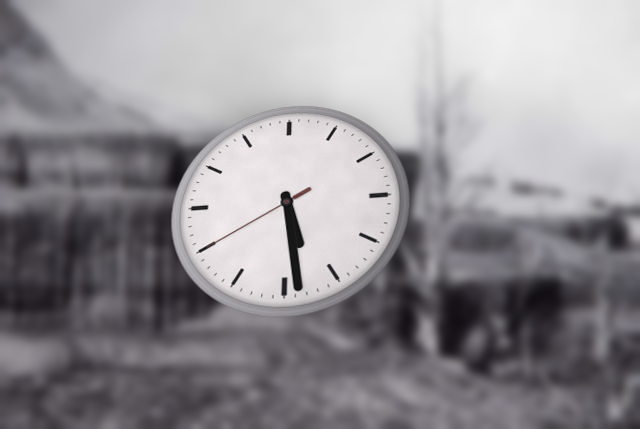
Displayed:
5,28,40
